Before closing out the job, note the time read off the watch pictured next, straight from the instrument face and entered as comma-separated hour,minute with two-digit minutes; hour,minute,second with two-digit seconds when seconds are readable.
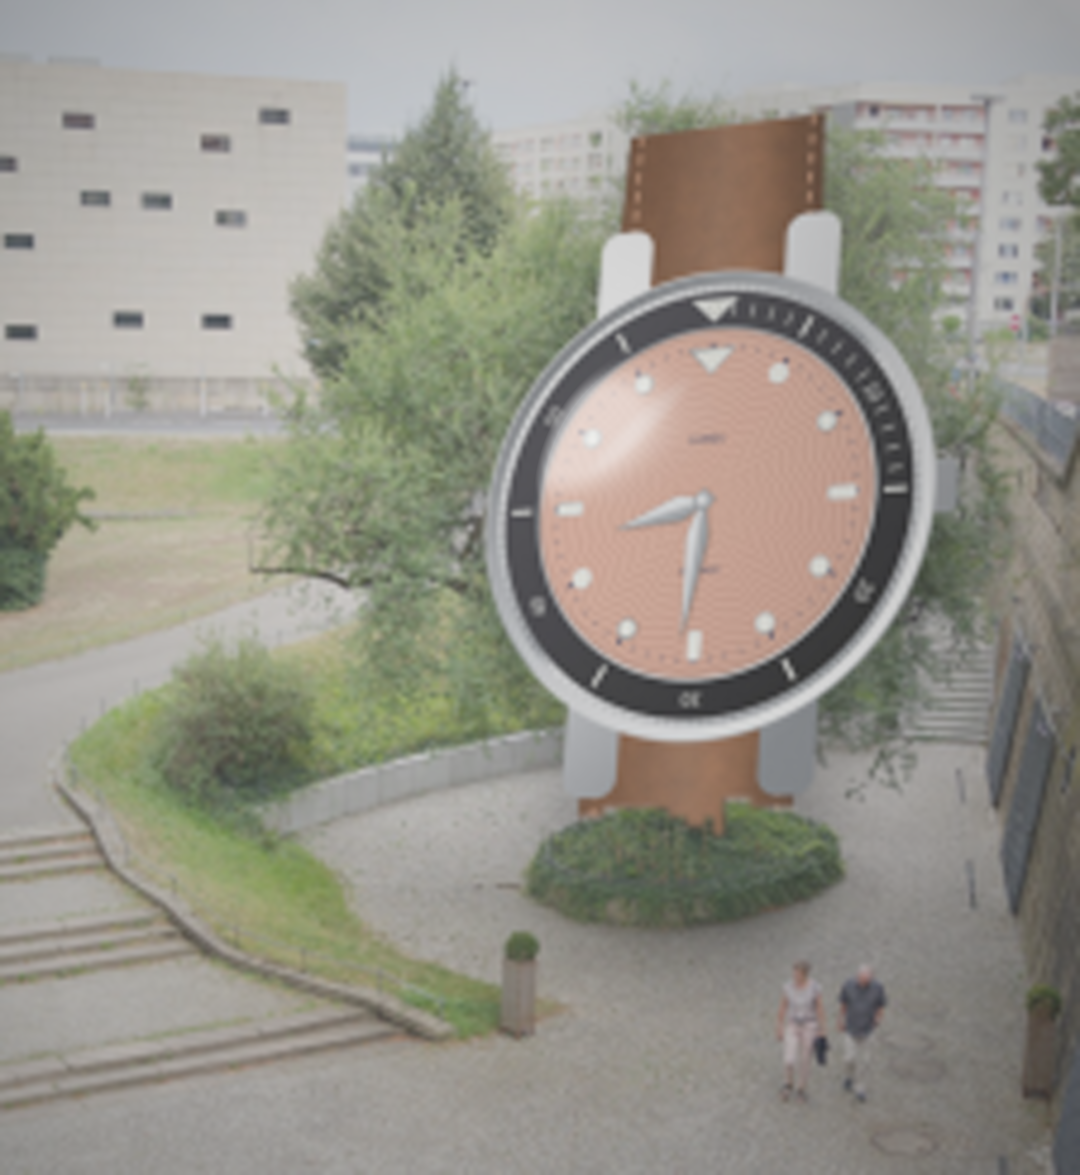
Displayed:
8,31
